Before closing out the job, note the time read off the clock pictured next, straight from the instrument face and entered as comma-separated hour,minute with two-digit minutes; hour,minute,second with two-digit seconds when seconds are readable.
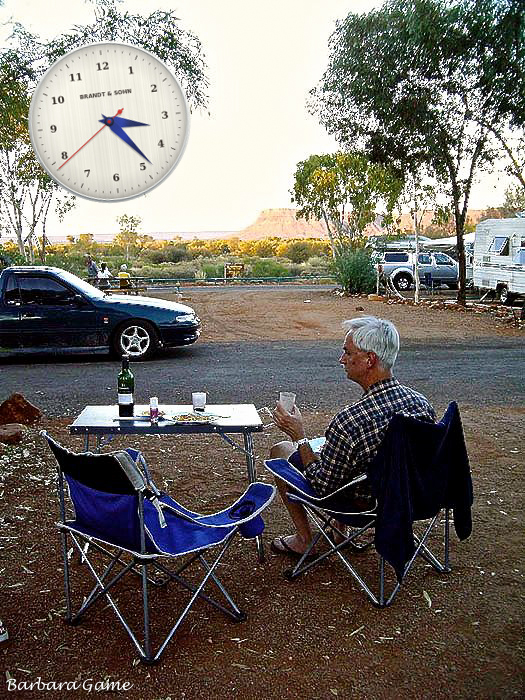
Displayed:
3,23,39
